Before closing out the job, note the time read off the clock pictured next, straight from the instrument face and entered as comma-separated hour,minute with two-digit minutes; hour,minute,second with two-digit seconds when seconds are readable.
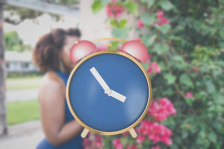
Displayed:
3,54
